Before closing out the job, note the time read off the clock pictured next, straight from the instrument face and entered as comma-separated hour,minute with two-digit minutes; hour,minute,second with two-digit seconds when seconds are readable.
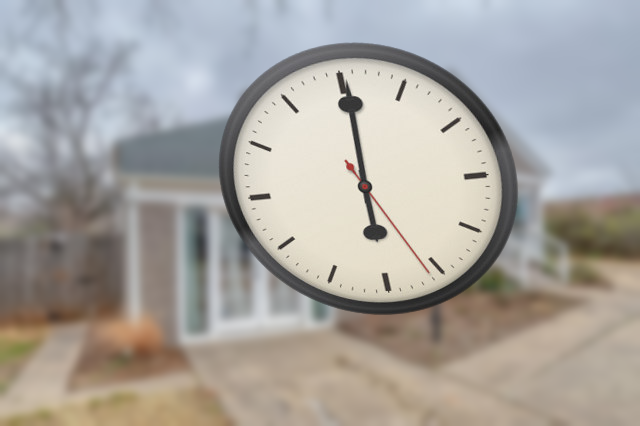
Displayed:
6,00,26
